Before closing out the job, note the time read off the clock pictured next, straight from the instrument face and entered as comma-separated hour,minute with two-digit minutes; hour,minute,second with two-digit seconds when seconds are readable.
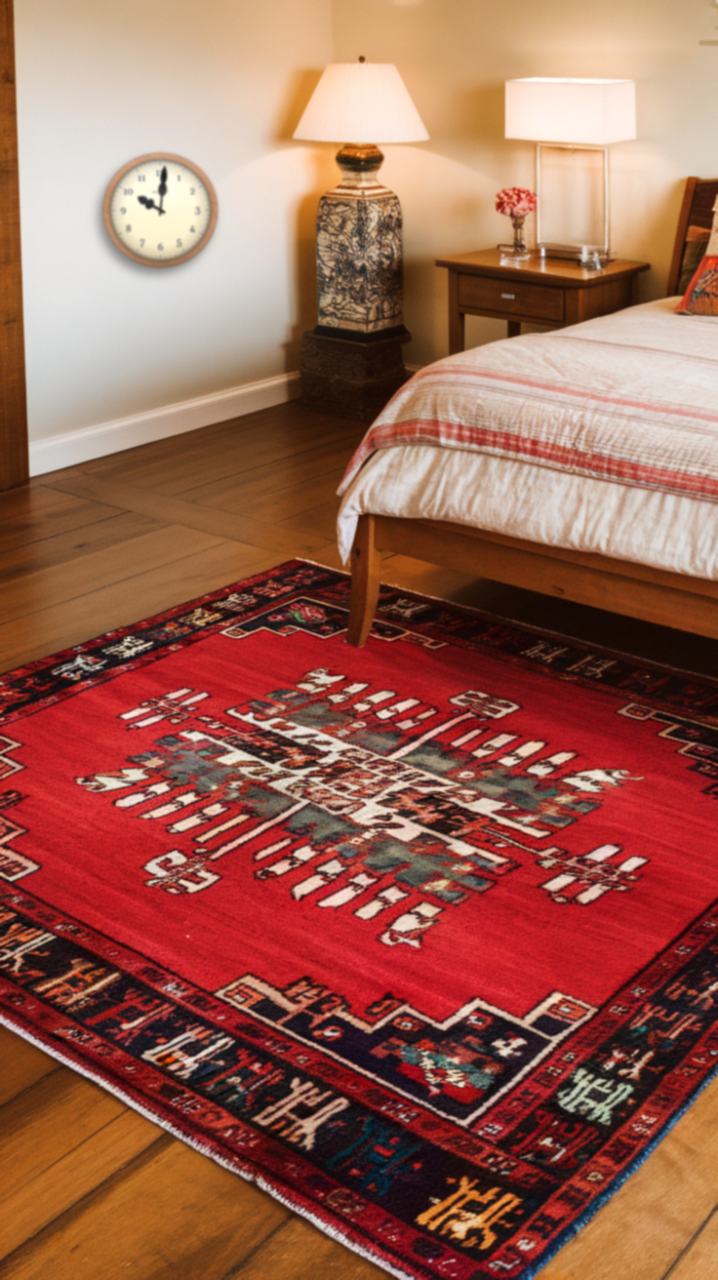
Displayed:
10,01
